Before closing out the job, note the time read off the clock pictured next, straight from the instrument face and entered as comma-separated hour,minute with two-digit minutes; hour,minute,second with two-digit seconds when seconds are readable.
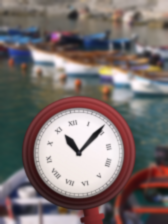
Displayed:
11,09
